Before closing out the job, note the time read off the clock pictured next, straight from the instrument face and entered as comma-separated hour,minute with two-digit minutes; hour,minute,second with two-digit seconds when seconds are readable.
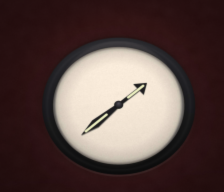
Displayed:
1,38
